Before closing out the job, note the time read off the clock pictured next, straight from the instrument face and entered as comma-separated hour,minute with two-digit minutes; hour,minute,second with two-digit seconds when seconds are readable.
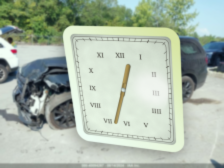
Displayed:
12,33
